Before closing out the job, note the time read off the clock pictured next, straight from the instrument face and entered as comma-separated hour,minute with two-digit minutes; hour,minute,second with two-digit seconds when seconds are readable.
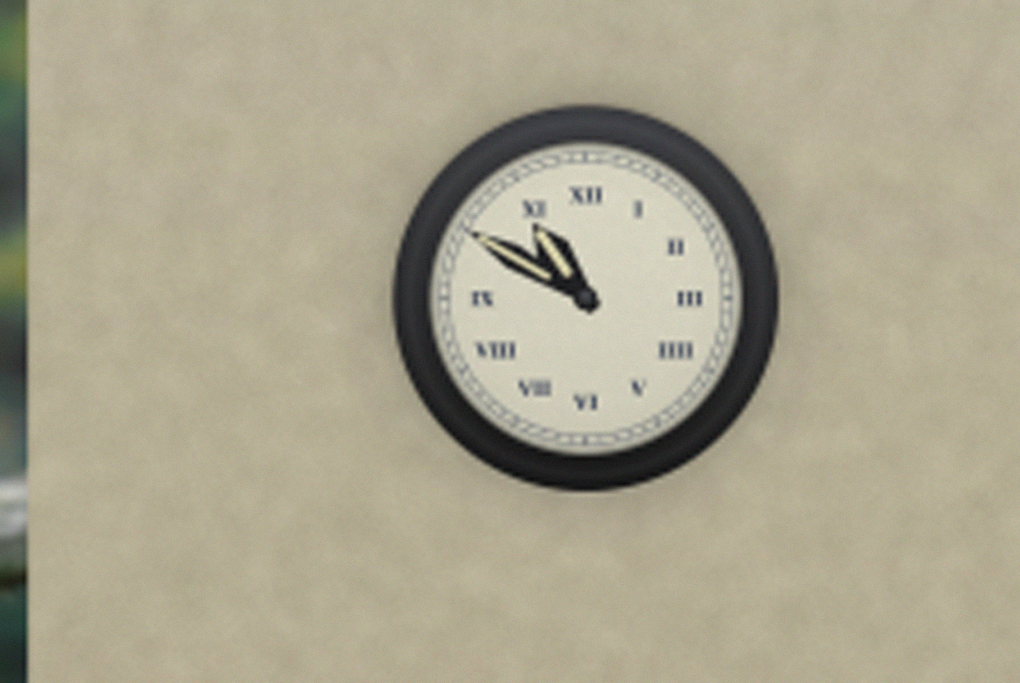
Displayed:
10,50
